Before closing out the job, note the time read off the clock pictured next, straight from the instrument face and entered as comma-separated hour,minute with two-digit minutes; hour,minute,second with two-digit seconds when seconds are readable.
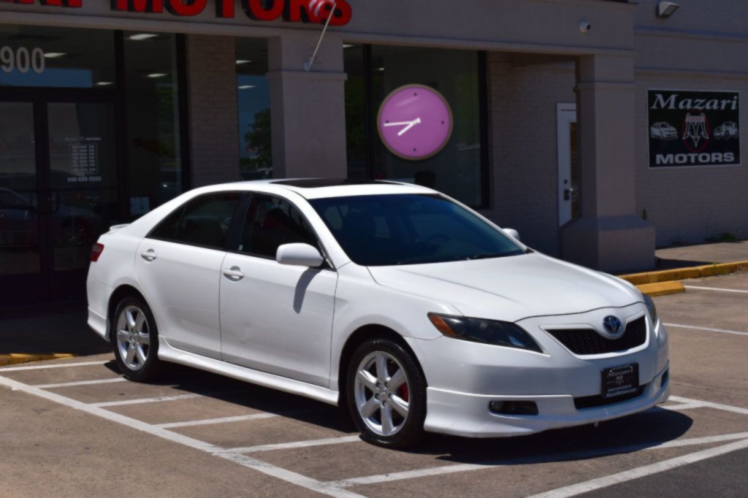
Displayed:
7,44
